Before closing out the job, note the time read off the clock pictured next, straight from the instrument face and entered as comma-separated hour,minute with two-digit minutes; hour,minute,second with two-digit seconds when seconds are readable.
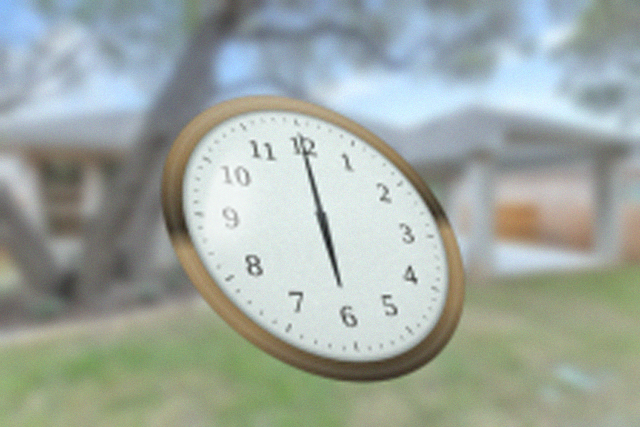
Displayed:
6,00
